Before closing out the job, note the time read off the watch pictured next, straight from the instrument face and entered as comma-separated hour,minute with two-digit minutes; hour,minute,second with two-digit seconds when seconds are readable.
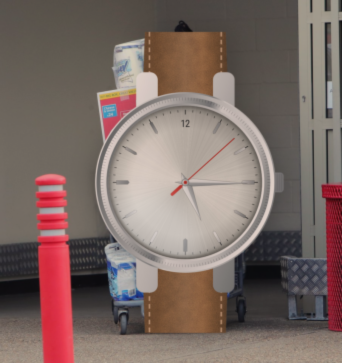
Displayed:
5,15,08
